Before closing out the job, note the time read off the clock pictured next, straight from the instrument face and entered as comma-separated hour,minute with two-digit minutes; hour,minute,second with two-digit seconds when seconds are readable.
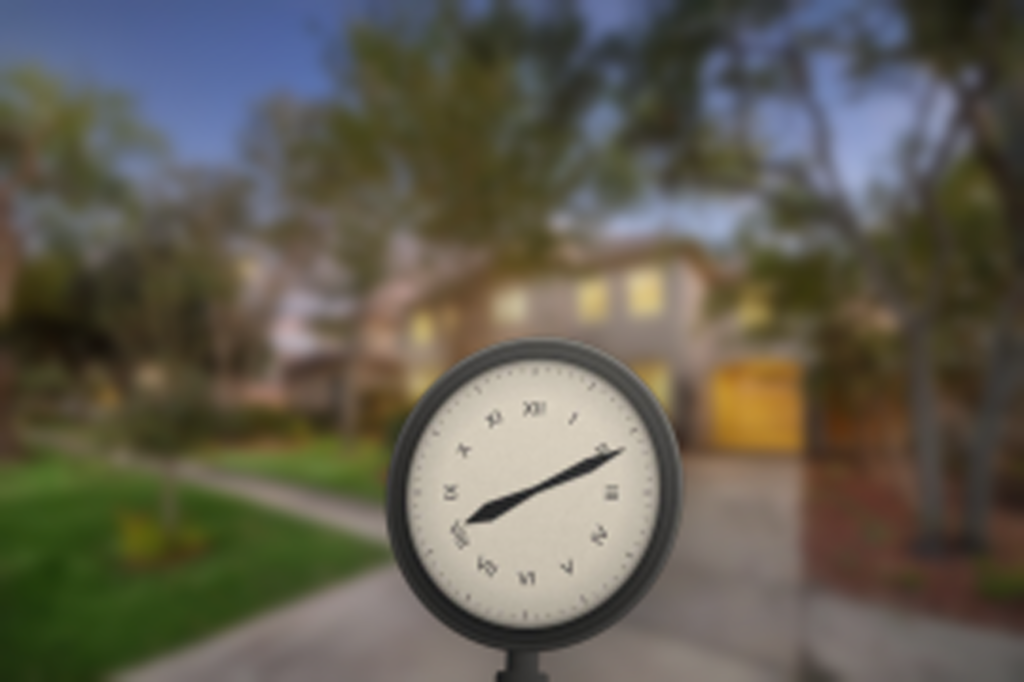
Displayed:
8,11
